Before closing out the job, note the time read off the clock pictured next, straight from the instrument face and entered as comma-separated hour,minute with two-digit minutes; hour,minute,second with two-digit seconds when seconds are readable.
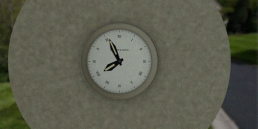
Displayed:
7,56
